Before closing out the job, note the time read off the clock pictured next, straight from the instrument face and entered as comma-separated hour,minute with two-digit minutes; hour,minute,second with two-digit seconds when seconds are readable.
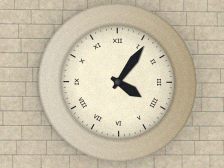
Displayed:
4,06
